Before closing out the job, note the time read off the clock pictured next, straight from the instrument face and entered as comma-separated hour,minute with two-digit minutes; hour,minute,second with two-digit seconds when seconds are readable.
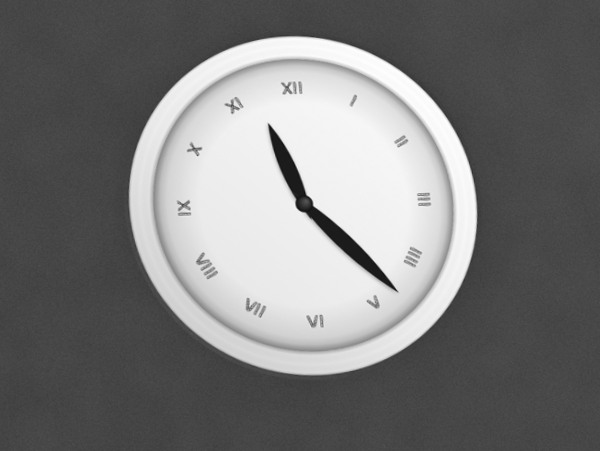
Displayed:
11,23
